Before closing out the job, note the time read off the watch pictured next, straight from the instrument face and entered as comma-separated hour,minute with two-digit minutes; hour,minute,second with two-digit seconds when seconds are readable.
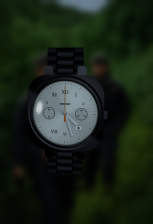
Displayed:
4,27
